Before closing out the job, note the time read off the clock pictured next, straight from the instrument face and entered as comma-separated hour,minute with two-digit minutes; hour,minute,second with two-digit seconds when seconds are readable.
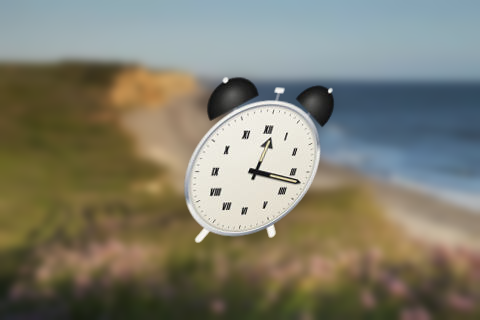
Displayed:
12,17
